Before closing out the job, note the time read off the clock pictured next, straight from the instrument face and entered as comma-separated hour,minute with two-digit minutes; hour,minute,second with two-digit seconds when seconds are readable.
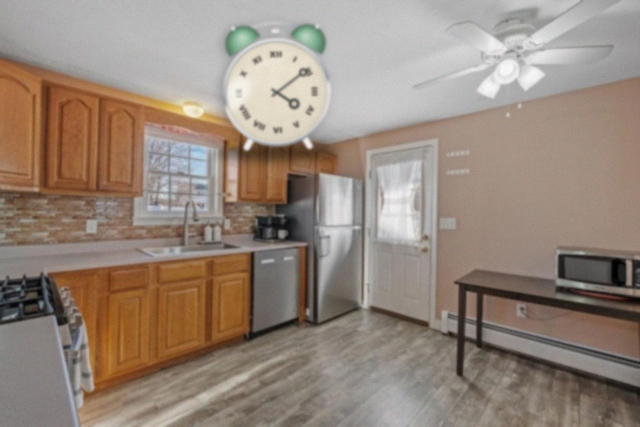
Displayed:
4,09
